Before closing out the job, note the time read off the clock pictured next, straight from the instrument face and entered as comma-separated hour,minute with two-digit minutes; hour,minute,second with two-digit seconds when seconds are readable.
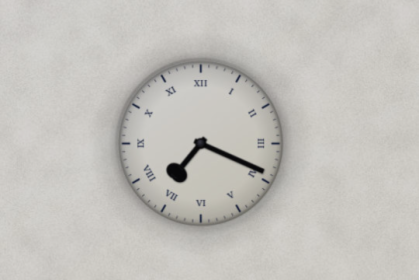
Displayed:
7,19
